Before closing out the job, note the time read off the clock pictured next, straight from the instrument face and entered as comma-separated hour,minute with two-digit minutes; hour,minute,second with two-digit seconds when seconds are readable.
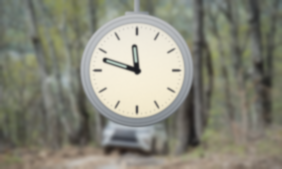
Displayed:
11,48
